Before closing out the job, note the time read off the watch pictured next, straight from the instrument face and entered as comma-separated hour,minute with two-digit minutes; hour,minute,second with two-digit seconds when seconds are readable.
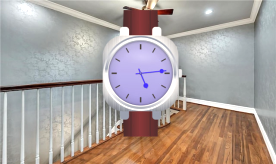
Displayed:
5,14
